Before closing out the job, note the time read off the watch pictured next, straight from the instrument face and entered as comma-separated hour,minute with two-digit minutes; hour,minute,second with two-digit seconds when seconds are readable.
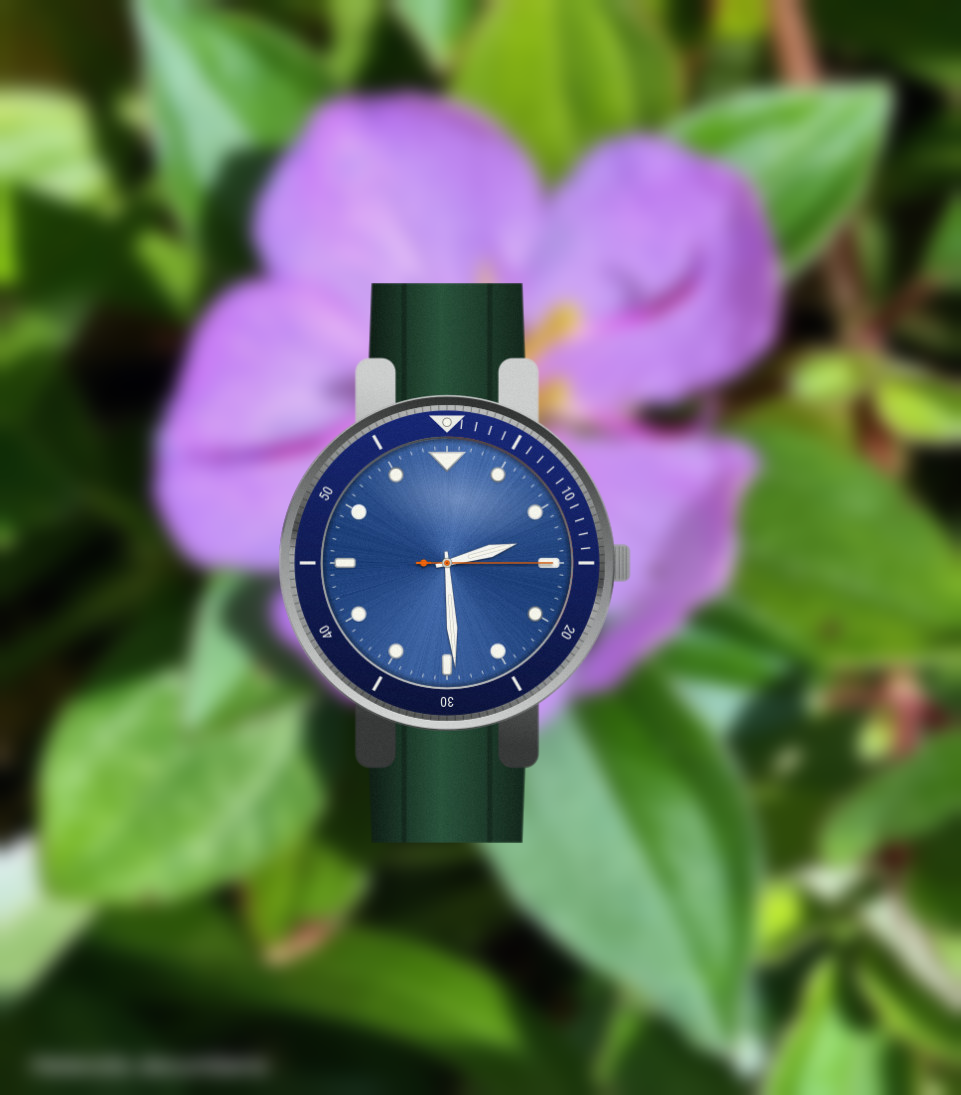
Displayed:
2,29,15
